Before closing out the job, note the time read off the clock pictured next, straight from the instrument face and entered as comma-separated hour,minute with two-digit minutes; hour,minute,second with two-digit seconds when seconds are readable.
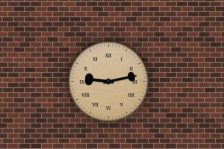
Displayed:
9,13
